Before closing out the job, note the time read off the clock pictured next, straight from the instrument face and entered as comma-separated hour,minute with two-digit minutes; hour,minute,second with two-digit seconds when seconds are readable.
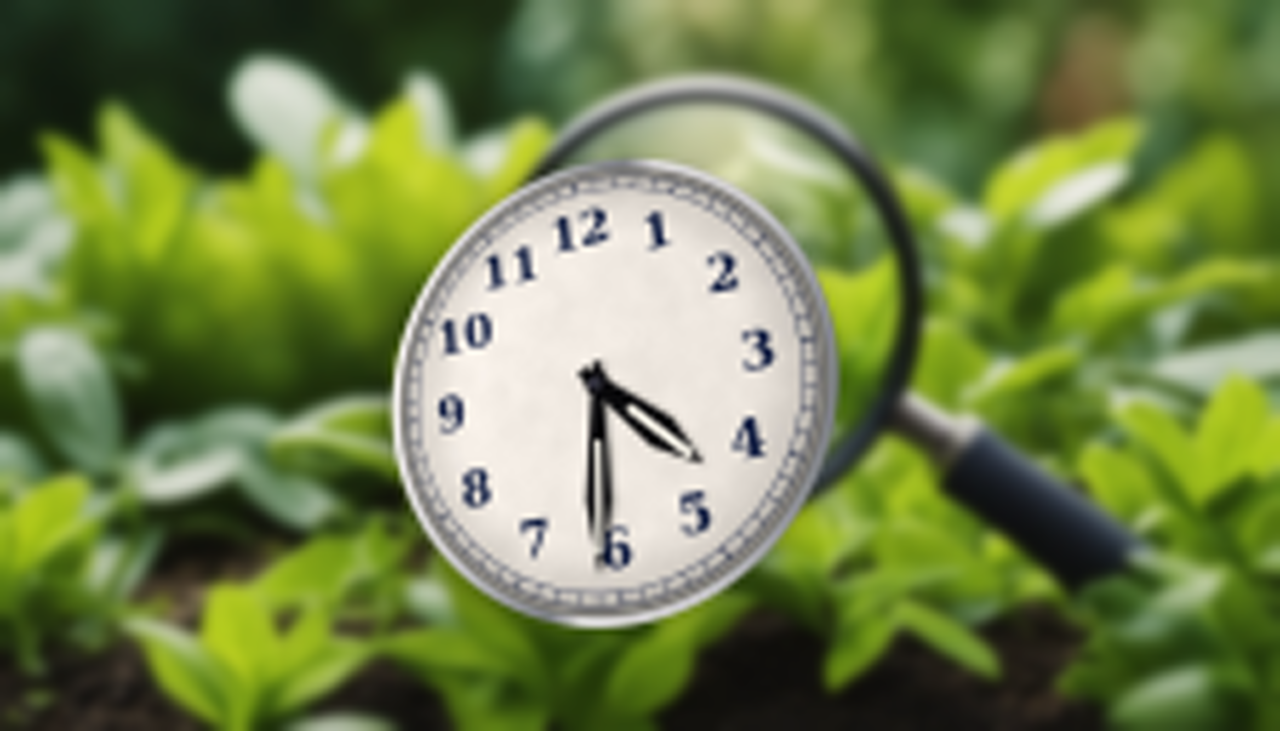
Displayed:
4,31
